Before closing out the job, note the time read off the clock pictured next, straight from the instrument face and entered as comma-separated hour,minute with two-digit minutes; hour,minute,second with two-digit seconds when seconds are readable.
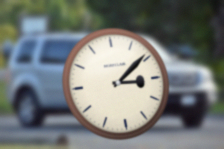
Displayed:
3,09
